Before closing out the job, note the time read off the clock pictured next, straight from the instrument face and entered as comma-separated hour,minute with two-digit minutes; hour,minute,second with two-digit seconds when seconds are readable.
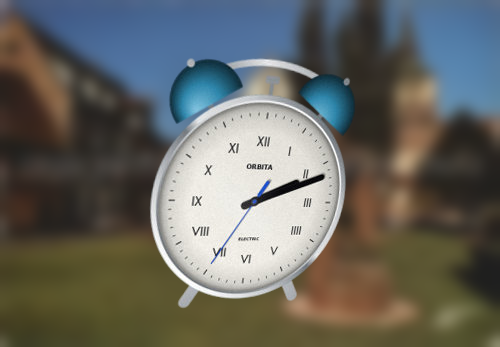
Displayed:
2,11,35
